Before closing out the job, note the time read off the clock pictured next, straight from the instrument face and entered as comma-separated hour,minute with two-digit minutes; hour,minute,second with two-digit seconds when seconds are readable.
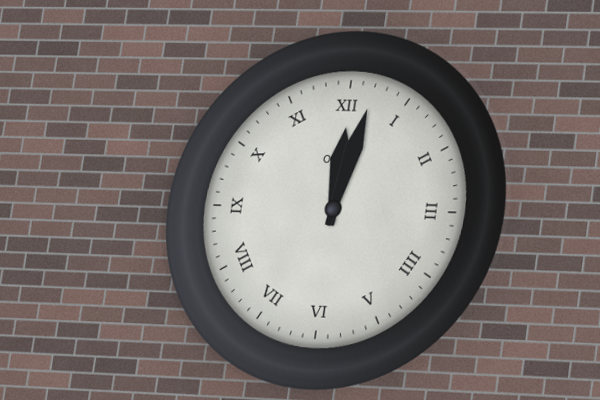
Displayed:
12,02
